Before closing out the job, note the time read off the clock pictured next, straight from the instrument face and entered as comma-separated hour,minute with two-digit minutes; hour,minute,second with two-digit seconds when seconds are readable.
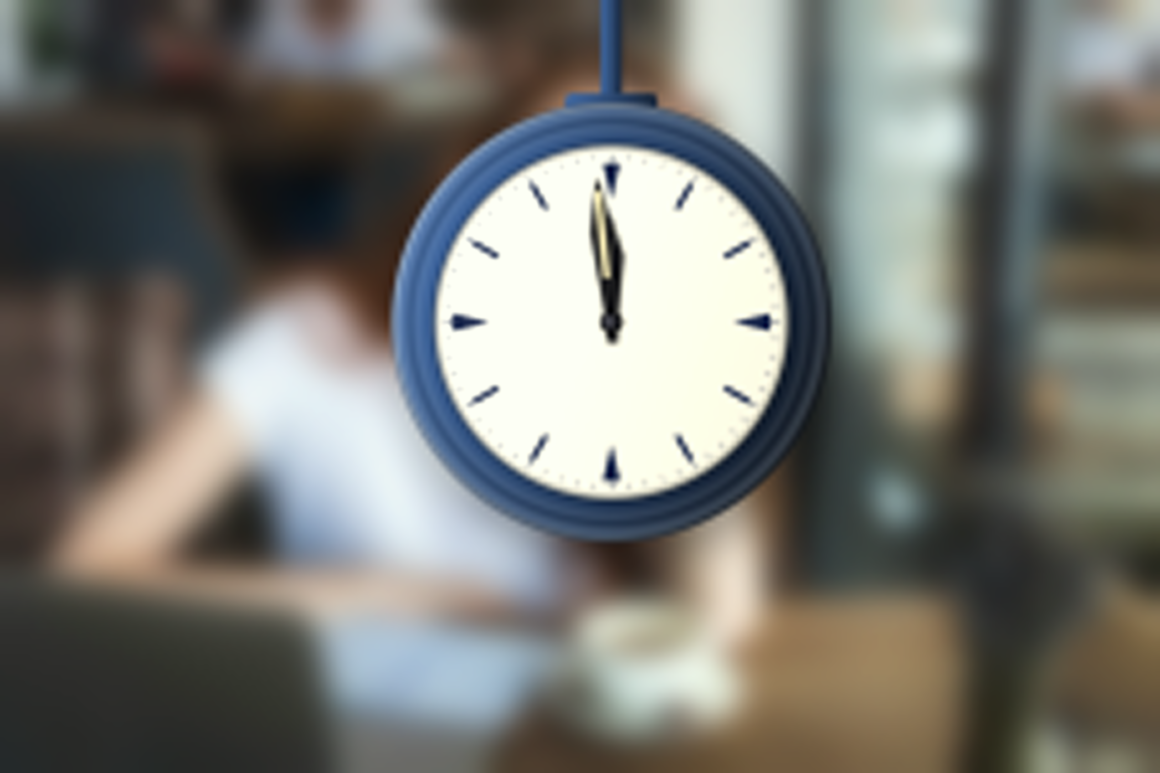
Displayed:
11,59
